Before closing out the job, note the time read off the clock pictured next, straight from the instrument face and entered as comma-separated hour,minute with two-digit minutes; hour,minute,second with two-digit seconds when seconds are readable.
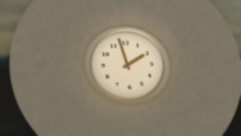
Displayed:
1,58
